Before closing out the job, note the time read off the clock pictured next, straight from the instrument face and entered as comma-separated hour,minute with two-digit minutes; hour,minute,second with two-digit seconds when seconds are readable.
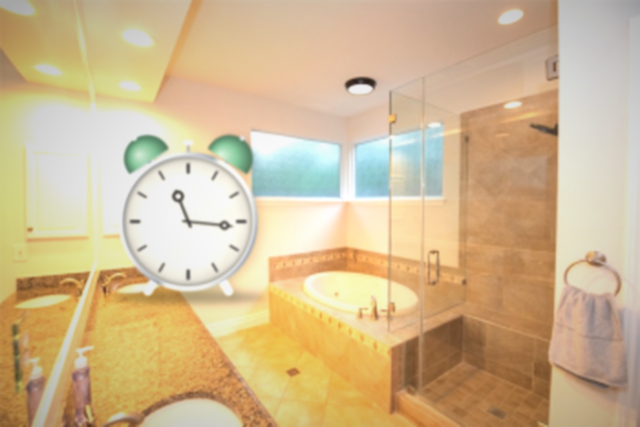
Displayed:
11,16
